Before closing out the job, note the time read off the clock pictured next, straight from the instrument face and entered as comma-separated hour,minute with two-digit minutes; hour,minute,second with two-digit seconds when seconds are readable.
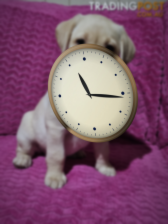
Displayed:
11,16
